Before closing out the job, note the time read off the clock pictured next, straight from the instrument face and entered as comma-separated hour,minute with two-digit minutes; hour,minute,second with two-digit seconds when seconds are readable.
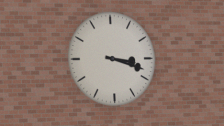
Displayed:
3,18
